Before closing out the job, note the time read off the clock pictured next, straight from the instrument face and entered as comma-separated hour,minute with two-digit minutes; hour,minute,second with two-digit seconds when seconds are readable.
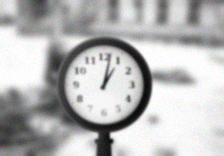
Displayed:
1,02
